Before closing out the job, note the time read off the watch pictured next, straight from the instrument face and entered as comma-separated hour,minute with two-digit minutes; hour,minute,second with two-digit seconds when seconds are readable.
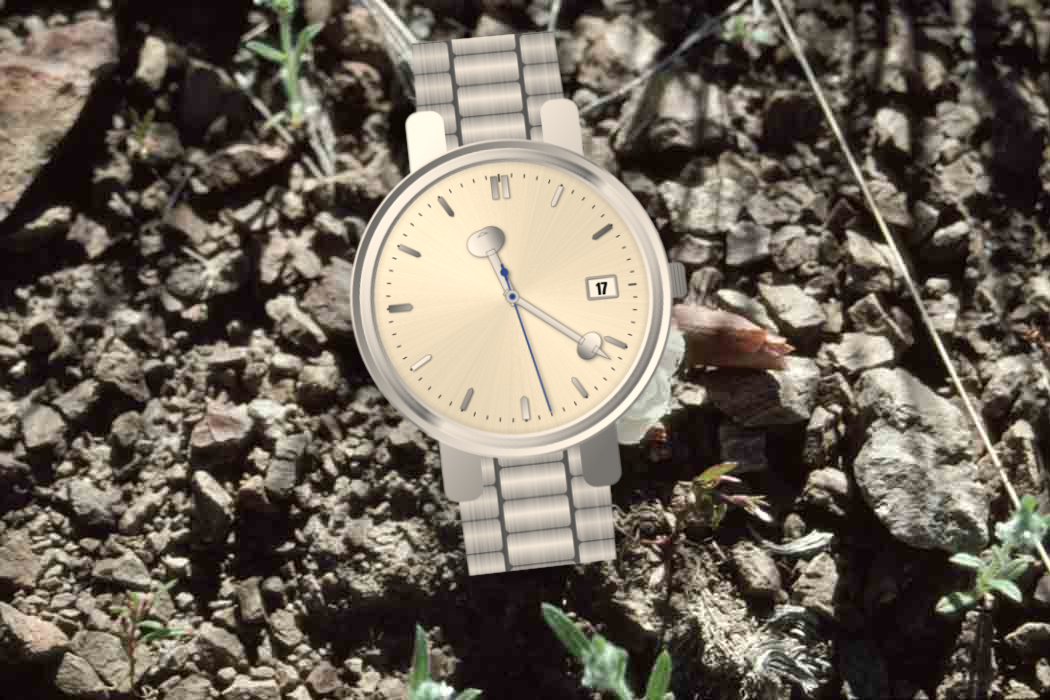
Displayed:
11,21,28
